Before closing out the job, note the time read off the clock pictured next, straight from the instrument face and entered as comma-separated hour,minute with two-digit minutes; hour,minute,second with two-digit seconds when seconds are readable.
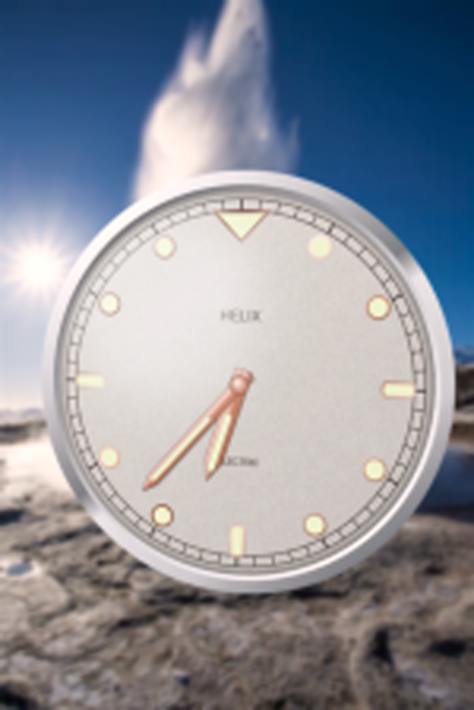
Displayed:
6,37
